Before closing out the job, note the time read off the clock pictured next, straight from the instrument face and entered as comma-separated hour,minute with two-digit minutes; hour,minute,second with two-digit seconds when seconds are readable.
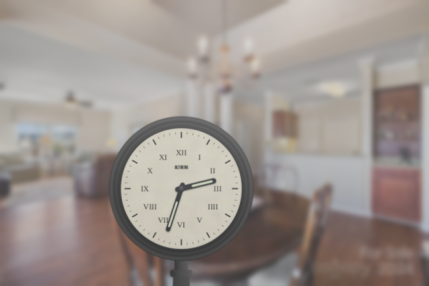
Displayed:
2,33
